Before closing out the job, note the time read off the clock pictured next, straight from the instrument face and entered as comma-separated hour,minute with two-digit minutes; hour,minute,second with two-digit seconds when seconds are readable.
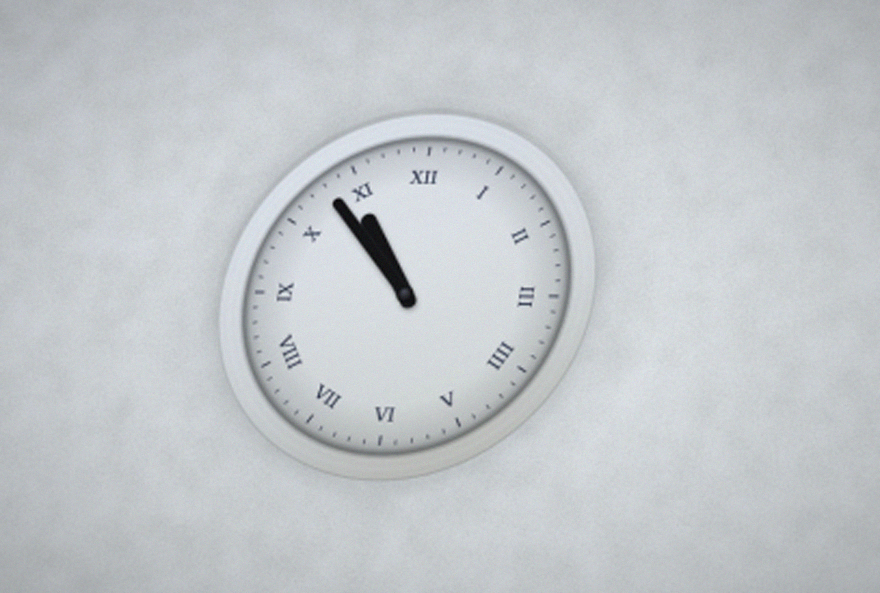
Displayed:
10,53
